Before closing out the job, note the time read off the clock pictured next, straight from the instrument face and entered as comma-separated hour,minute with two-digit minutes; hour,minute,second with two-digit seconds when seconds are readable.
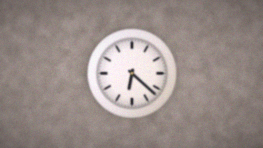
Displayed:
6,22
